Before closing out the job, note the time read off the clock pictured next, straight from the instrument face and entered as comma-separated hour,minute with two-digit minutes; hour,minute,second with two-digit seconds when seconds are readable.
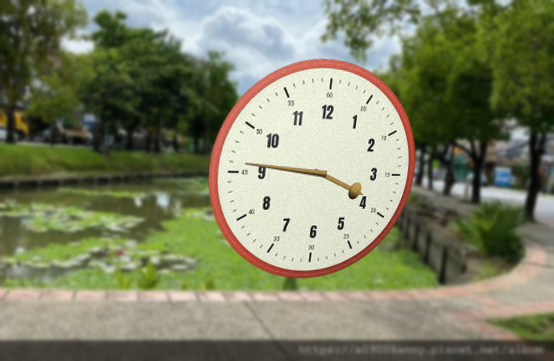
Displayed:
3,46
